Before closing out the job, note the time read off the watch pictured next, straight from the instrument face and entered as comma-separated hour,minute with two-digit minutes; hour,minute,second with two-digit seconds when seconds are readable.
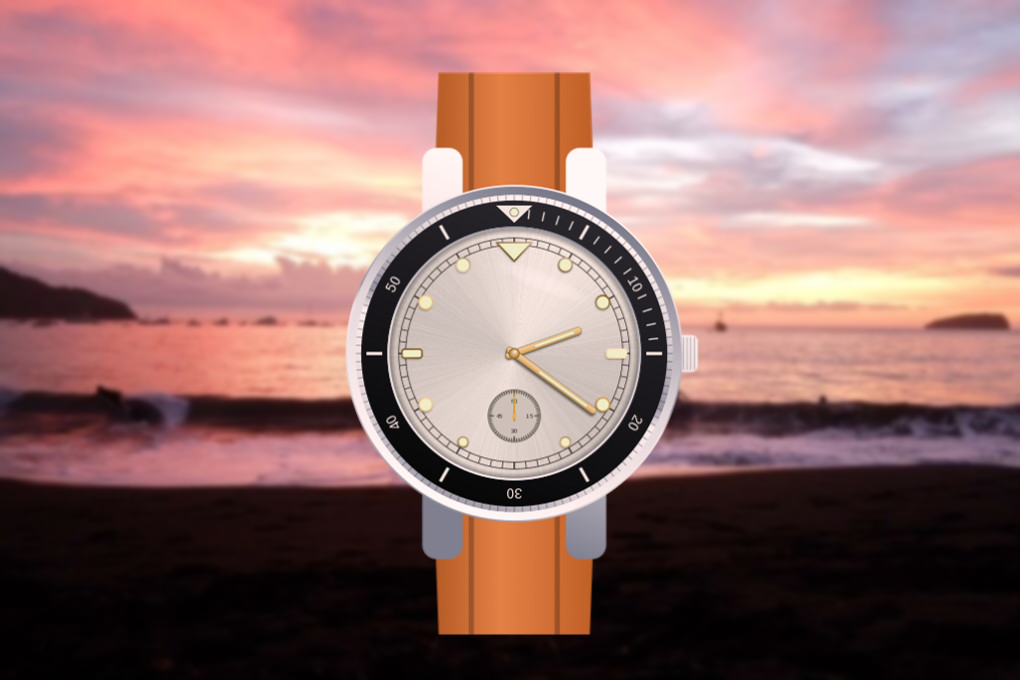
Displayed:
2,21
